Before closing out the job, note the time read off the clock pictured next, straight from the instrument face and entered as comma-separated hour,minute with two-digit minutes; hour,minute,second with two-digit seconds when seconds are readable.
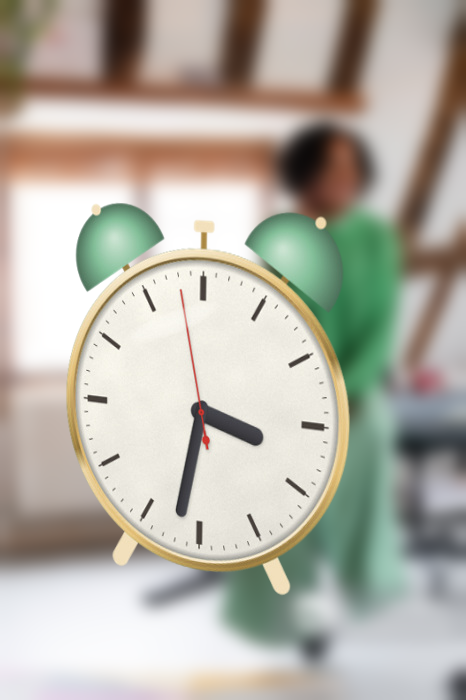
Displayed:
3,31,58
